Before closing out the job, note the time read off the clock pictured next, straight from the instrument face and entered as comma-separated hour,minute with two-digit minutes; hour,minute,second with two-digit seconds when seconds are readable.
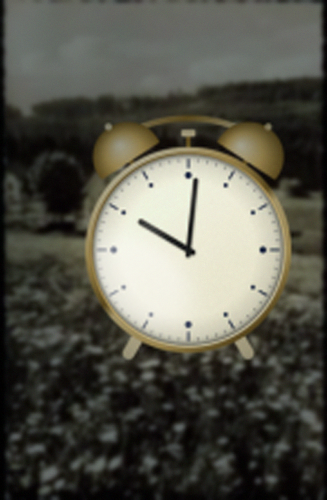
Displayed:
10,01
